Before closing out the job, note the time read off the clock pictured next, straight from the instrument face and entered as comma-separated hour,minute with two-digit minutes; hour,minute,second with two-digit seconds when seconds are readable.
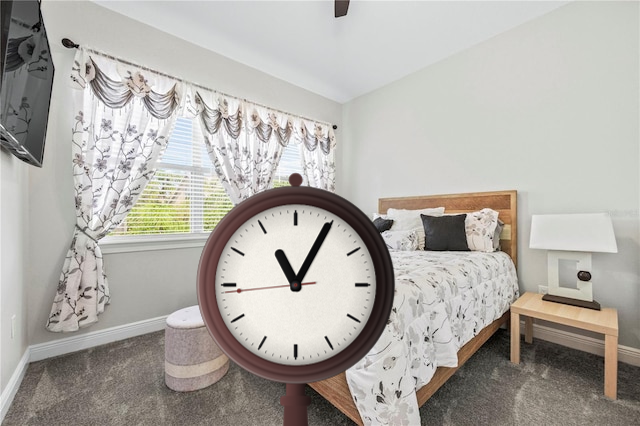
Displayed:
11,04,44
